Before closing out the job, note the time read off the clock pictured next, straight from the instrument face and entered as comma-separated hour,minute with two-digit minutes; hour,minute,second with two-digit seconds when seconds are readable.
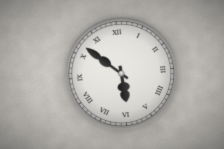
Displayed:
5,52
